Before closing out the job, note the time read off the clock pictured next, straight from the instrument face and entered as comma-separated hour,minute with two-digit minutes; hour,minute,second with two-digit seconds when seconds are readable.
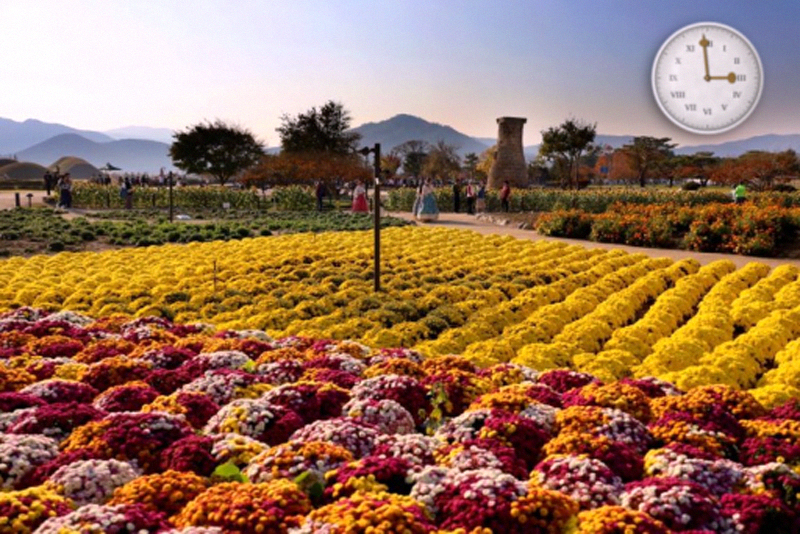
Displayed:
2,59
